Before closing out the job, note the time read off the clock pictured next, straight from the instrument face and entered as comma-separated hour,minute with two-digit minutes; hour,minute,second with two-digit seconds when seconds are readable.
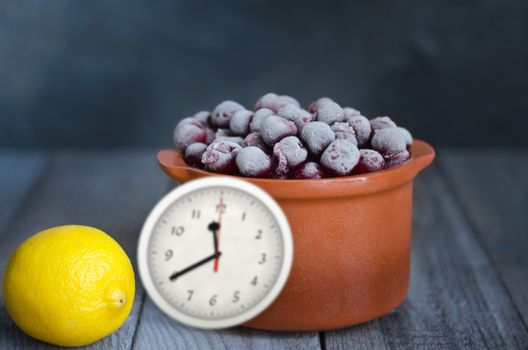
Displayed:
11,40,00
